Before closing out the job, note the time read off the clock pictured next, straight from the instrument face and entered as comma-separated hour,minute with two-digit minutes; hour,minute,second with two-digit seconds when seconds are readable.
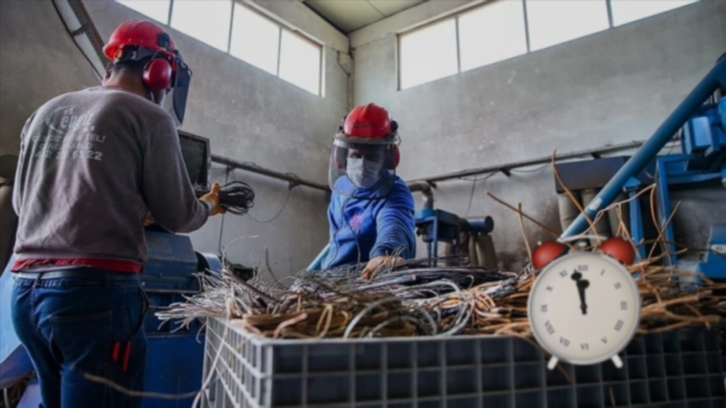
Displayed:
11,58
